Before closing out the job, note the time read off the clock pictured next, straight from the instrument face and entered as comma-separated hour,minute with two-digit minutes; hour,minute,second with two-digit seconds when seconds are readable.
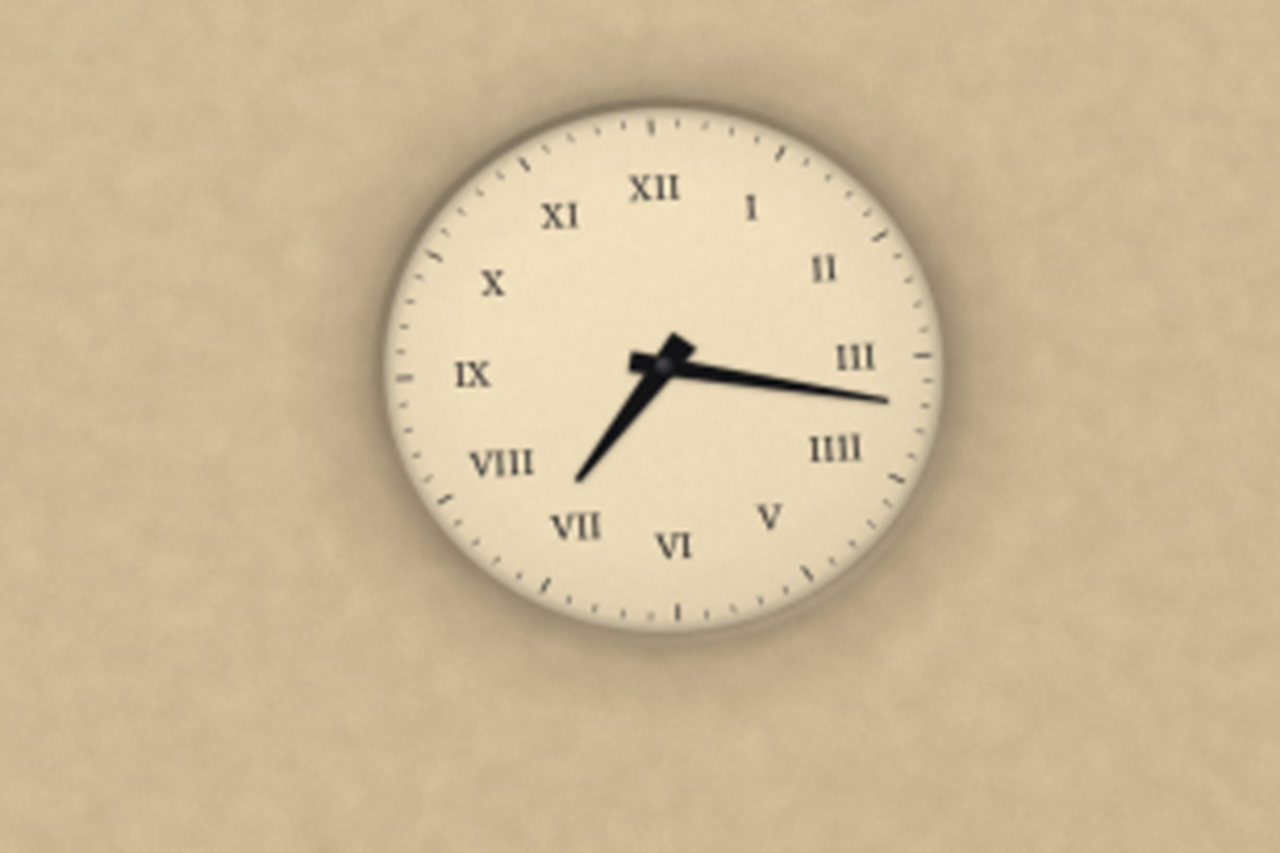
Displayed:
7,17
